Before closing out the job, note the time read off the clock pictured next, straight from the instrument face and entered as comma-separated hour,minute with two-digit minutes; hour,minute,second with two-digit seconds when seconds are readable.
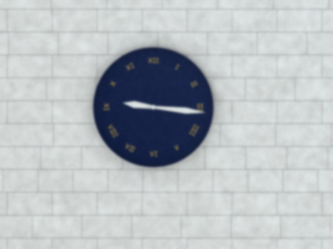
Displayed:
9,16
